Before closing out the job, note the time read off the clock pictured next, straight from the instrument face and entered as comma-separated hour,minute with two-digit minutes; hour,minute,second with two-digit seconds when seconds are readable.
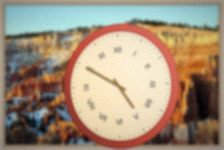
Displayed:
4,50
